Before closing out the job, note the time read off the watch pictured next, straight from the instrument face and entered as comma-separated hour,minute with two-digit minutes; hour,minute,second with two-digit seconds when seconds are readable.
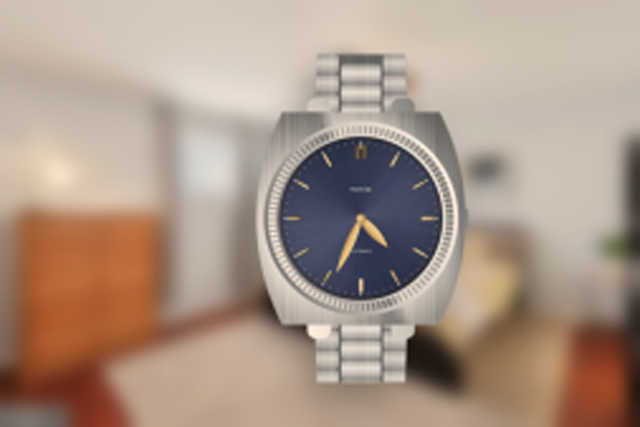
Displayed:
4,34
